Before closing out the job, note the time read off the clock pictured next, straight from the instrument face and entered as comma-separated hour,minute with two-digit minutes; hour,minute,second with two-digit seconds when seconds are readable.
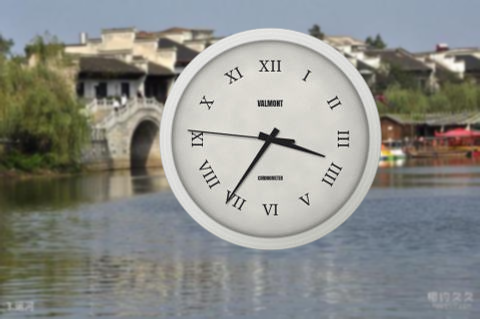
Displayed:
3,35,46
